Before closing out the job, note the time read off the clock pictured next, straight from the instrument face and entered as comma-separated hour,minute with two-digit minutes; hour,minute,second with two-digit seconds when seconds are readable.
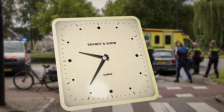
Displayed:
9,36
